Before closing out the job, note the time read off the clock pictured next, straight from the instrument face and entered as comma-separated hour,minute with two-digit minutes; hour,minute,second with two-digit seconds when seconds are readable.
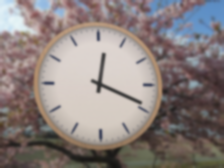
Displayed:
12,19
